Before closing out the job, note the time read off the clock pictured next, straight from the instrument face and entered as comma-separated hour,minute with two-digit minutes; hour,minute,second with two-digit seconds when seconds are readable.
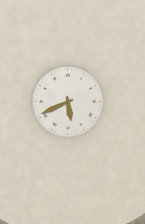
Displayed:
5,41
